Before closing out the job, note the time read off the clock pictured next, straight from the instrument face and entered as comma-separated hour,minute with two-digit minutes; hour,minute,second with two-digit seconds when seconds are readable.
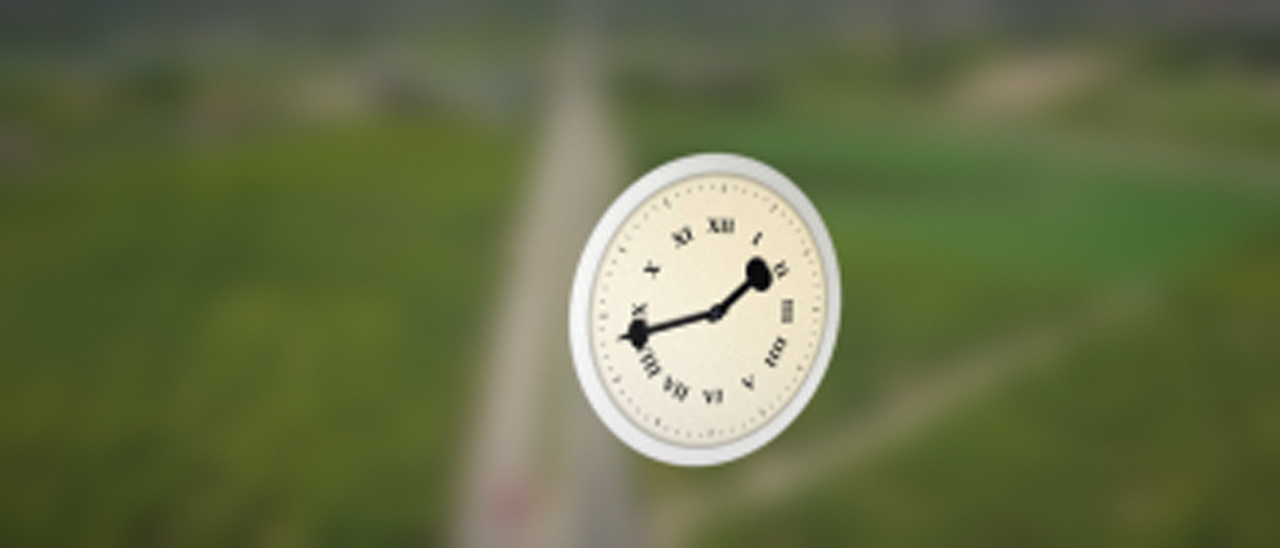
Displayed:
1,43
